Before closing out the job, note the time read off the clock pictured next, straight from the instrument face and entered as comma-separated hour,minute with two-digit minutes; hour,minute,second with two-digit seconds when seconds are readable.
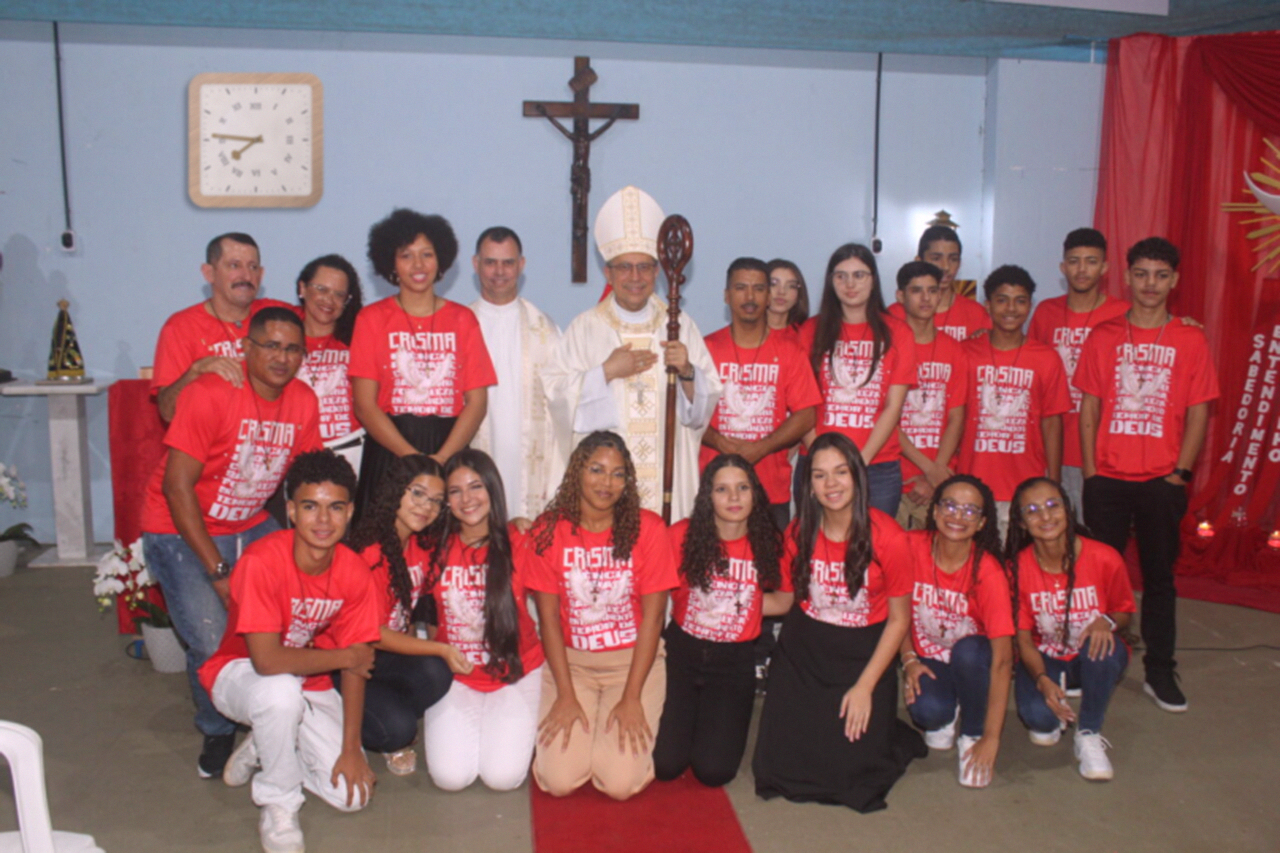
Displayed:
7,46
